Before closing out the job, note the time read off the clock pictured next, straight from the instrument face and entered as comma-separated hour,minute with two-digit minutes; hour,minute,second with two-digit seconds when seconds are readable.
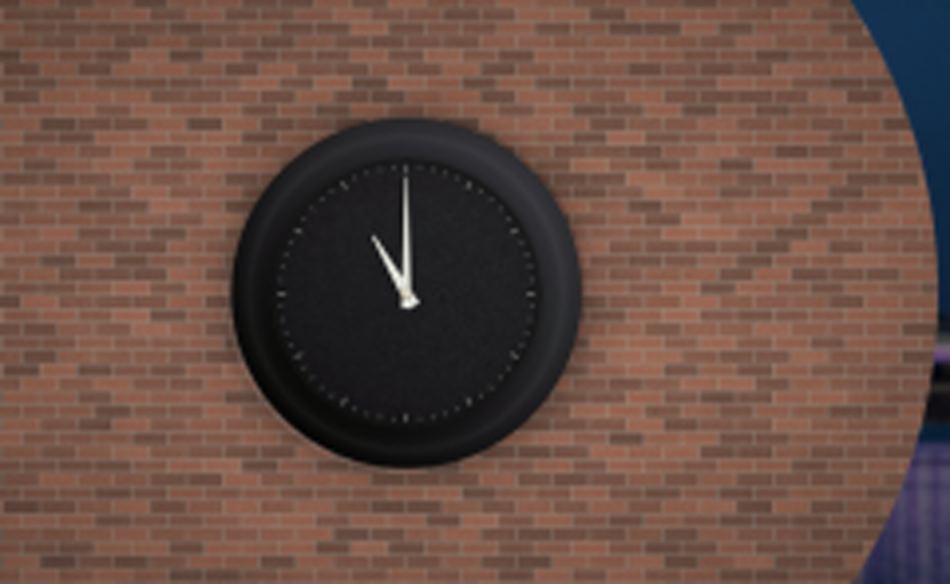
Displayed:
11,00
